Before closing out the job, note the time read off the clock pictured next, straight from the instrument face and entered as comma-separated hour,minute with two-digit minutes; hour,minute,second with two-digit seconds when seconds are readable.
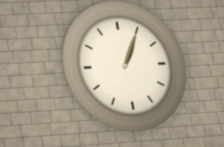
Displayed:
1,05
